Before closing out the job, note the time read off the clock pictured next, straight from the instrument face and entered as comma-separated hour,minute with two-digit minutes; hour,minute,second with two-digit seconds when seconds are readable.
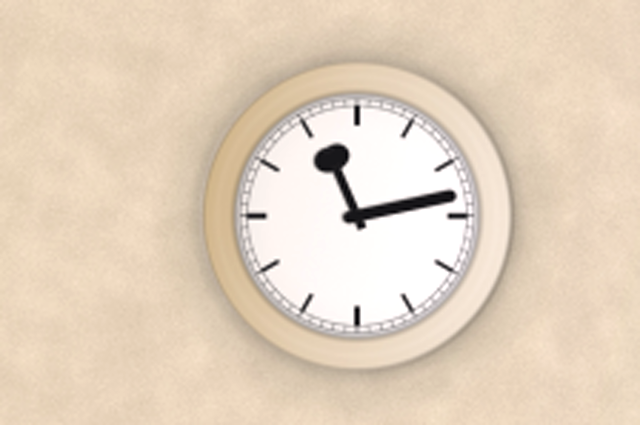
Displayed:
11,13
